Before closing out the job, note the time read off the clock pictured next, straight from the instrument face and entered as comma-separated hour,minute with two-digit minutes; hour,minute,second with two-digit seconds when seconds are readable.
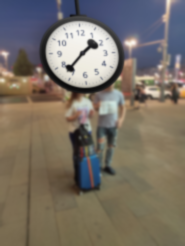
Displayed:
1,37
